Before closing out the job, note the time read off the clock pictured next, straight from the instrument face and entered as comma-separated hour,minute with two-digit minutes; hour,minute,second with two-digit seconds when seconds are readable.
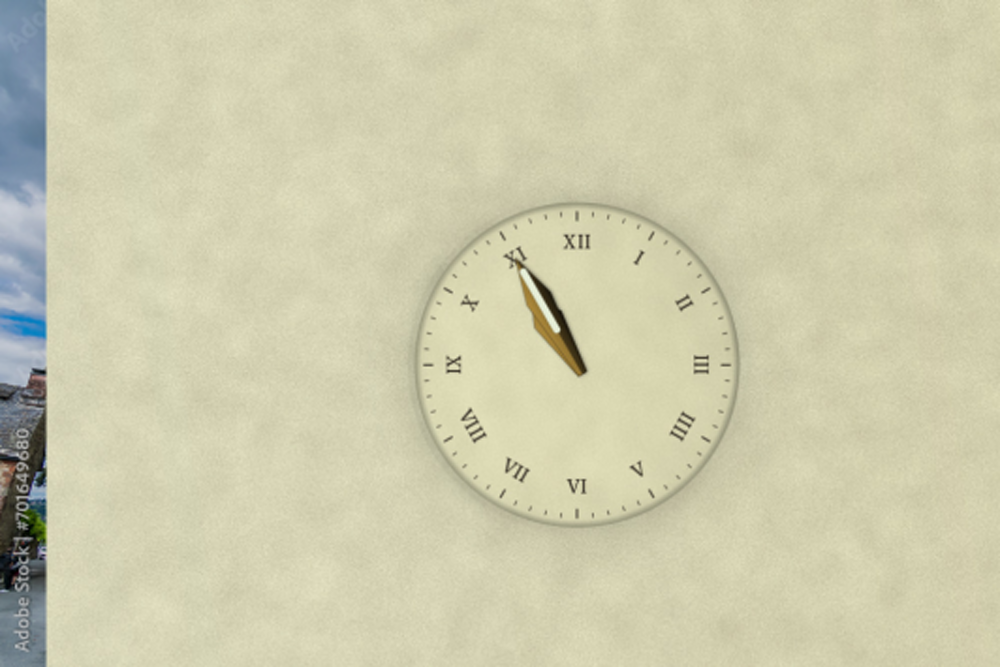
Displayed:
10,55
